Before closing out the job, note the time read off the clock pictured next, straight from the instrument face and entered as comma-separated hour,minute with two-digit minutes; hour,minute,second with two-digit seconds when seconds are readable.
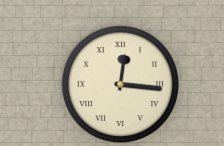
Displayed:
12,16
